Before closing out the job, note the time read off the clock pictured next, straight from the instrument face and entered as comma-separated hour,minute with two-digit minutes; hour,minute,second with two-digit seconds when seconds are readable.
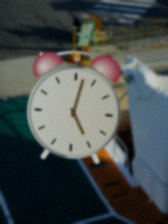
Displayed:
5,02
